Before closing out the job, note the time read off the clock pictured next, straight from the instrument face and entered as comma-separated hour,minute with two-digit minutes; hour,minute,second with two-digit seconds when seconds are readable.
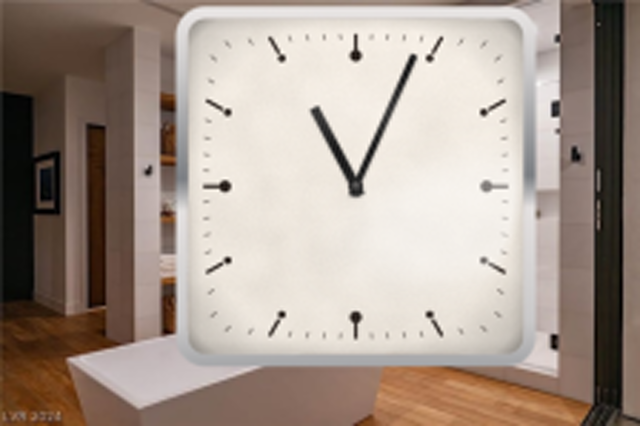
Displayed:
11,04
